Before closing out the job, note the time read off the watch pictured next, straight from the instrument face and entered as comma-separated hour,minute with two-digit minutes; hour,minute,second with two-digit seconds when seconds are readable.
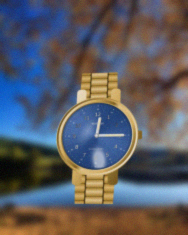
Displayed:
12,15
